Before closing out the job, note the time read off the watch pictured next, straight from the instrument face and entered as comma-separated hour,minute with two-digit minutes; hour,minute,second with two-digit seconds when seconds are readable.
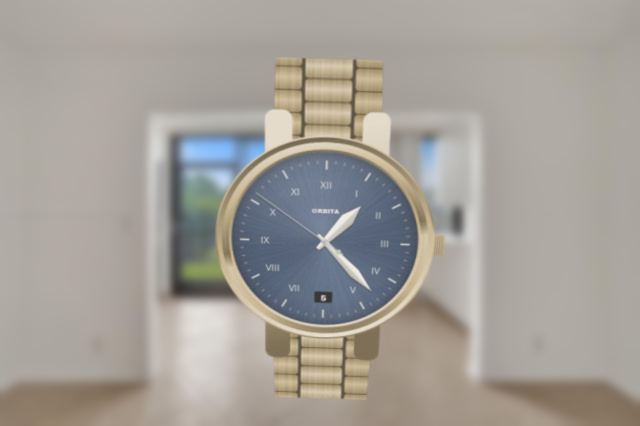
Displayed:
1,22,51
